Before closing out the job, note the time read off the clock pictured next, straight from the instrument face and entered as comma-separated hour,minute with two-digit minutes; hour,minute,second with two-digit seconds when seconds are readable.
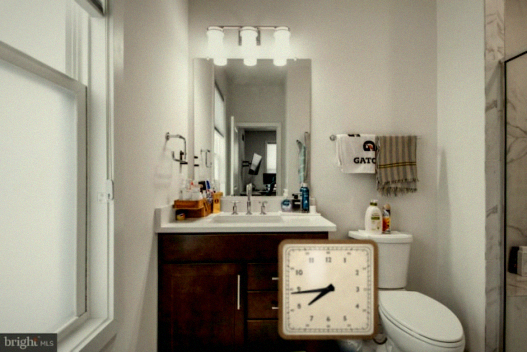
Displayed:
7,44
